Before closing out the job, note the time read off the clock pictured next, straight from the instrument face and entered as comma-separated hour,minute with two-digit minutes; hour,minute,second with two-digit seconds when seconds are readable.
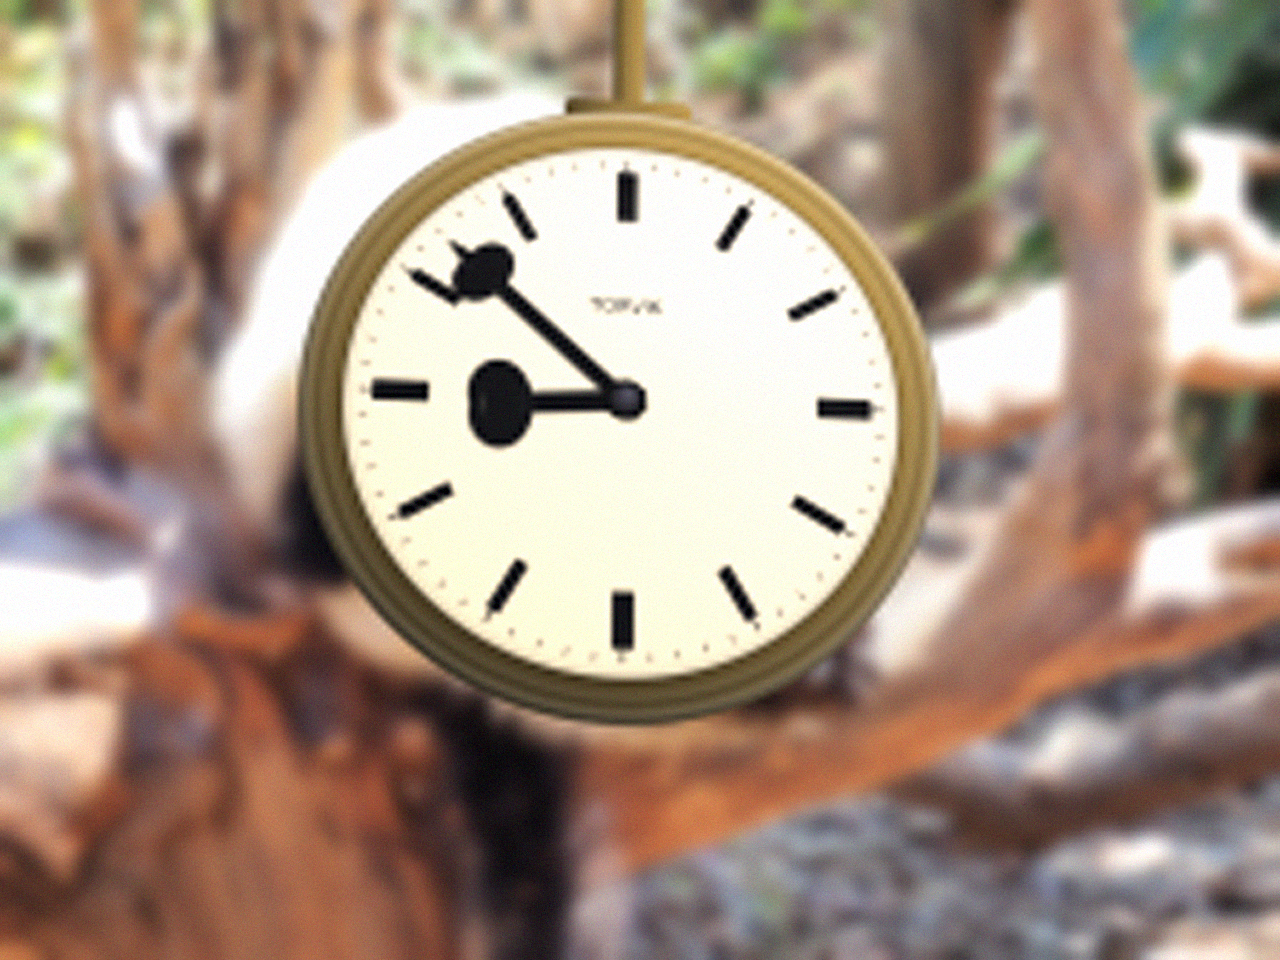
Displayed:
8,52
